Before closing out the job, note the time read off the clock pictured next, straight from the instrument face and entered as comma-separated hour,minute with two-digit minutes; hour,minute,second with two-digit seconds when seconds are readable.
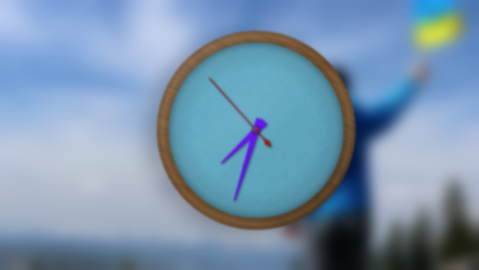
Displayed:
7,32,53
